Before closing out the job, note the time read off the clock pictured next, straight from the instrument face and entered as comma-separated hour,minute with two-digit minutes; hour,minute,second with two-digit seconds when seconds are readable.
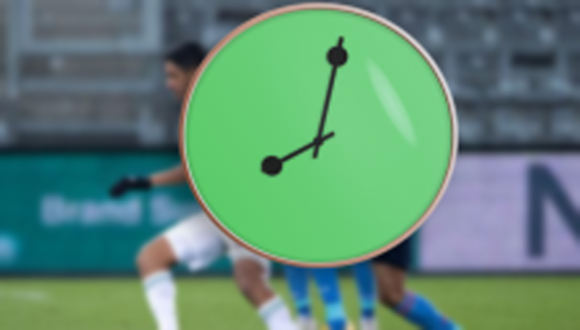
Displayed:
8,02
